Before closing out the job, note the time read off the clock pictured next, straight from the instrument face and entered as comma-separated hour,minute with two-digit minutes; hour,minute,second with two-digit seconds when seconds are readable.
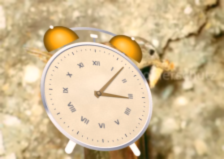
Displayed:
3,07
